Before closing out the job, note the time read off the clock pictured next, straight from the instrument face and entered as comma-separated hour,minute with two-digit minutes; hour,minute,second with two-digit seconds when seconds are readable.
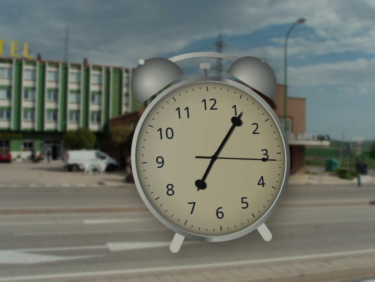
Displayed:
7,06,16
